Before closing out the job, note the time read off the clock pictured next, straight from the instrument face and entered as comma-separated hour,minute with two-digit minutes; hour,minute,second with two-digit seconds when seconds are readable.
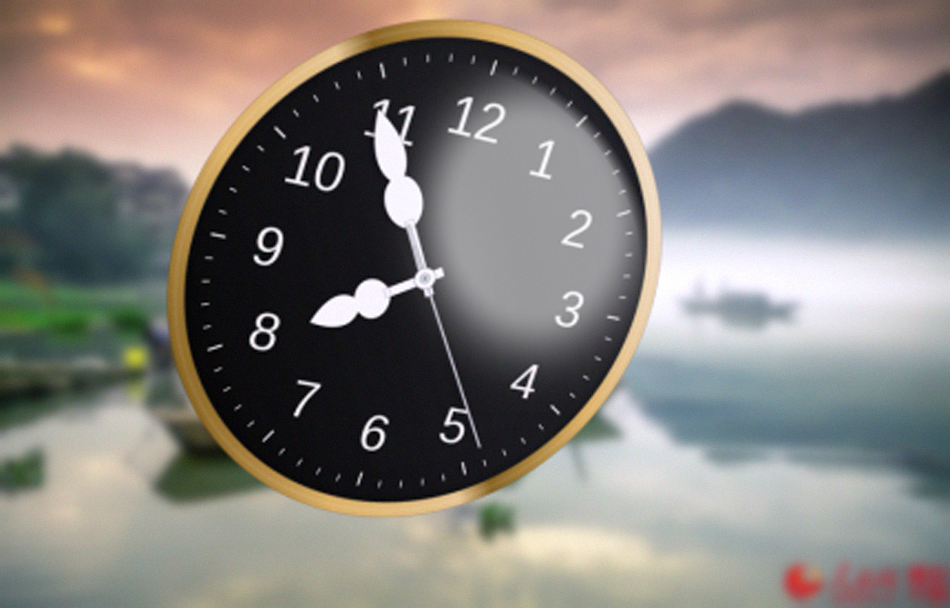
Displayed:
7,54,24
